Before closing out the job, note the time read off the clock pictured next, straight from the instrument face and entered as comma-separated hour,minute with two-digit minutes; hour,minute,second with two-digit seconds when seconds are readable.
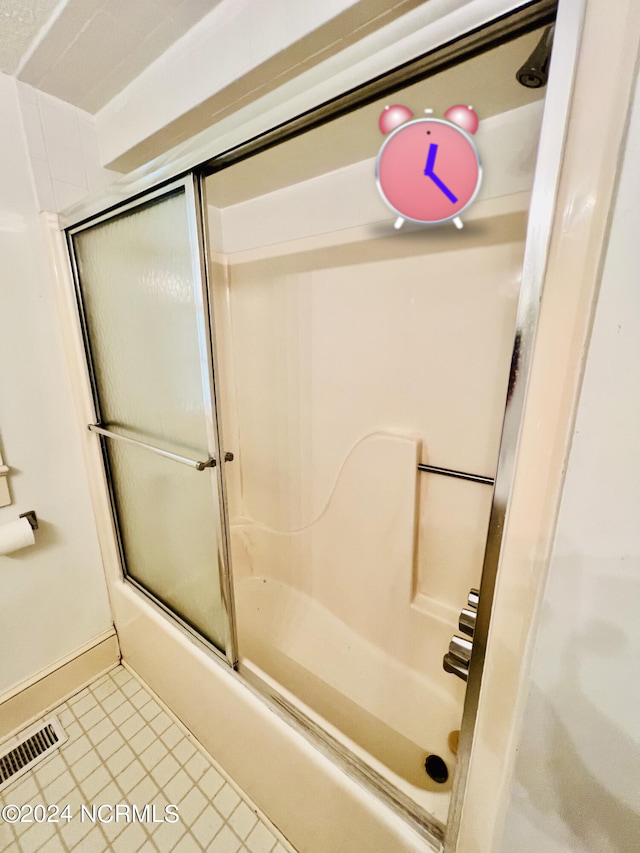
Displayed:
12,23
